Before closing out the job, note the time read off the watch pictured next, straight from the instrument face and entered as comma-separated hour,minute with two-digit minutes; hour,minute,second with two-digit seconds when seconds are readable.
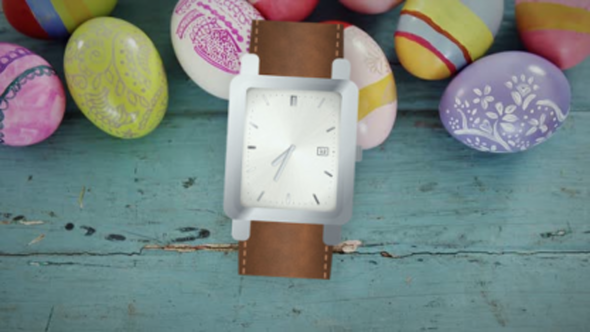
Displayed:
7,34
